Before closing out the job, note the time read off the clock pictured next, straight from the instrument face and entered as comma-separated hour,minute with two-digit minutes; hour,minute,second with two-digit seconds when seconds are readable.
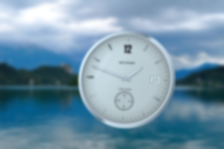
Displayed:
1,48
